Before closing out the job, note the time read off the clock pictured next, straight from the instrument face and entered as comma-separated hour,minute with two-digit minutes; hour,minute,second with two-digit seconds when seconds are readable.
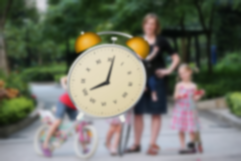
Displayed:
8,01
